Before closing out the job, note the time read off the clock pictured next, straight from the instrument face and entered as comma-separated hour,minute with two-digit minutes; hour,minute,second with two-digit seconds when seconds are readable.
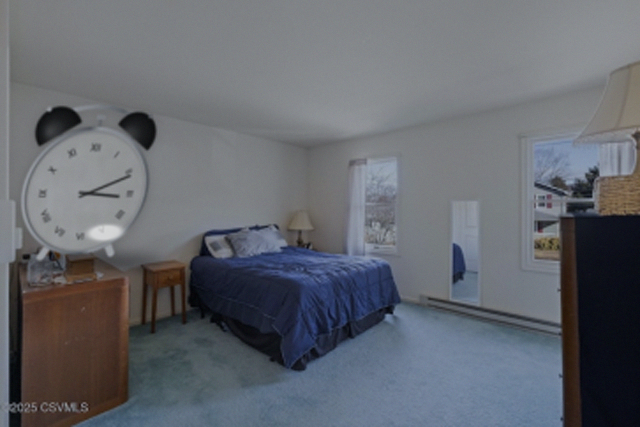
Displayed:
3,11
